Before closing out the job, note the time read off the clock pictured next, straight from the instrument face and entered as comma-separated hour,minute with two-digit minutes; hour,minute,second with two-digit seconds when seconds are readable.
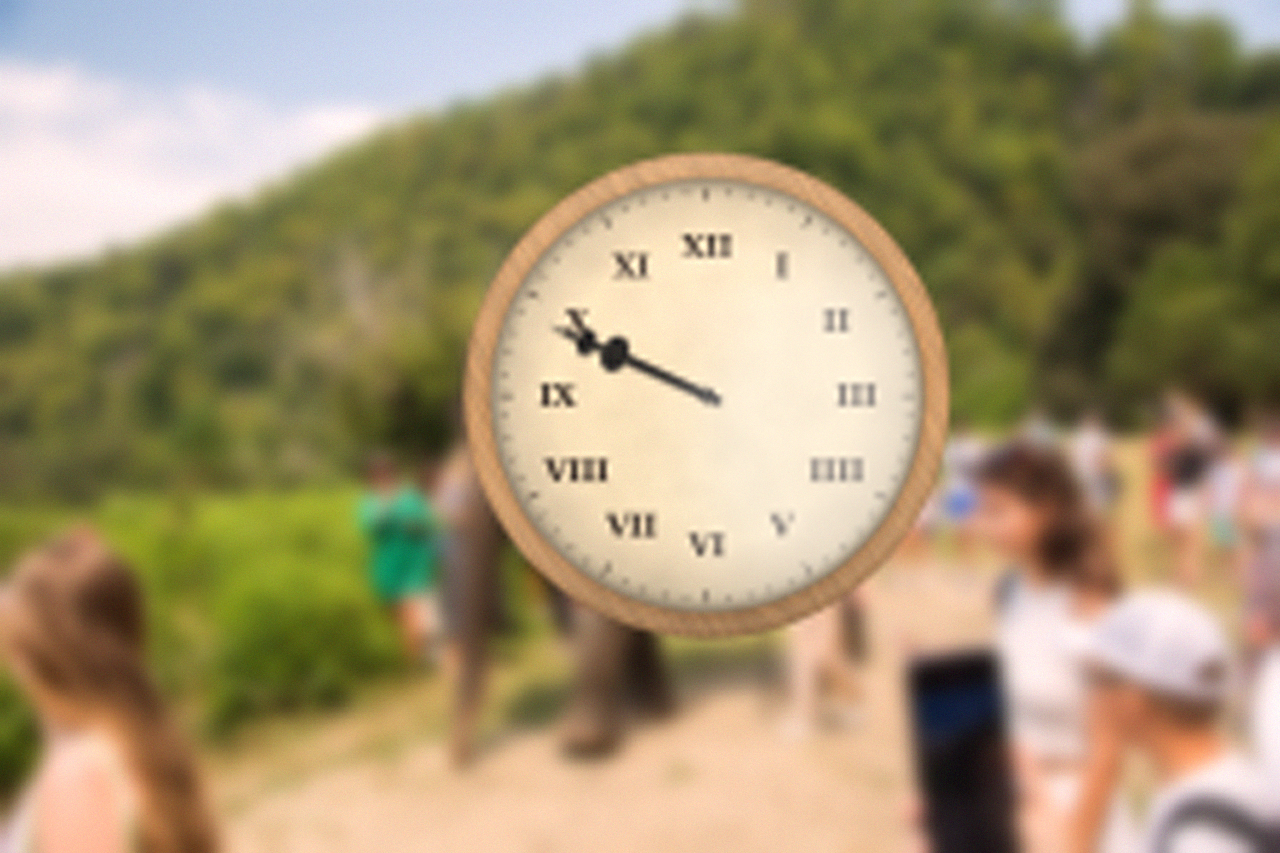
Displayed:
9,49
